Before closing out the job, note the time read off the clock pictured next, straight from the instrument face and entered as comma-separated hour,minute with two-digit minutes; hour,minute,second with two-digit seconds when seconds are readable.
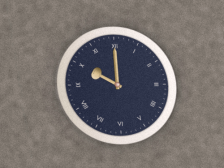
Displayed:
10,00
